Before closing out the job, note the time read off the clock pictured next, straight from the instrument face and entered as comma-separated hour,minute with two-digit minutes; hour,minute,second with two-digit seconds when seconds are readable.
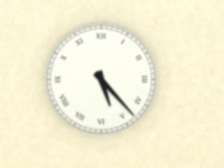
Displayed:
5,23
